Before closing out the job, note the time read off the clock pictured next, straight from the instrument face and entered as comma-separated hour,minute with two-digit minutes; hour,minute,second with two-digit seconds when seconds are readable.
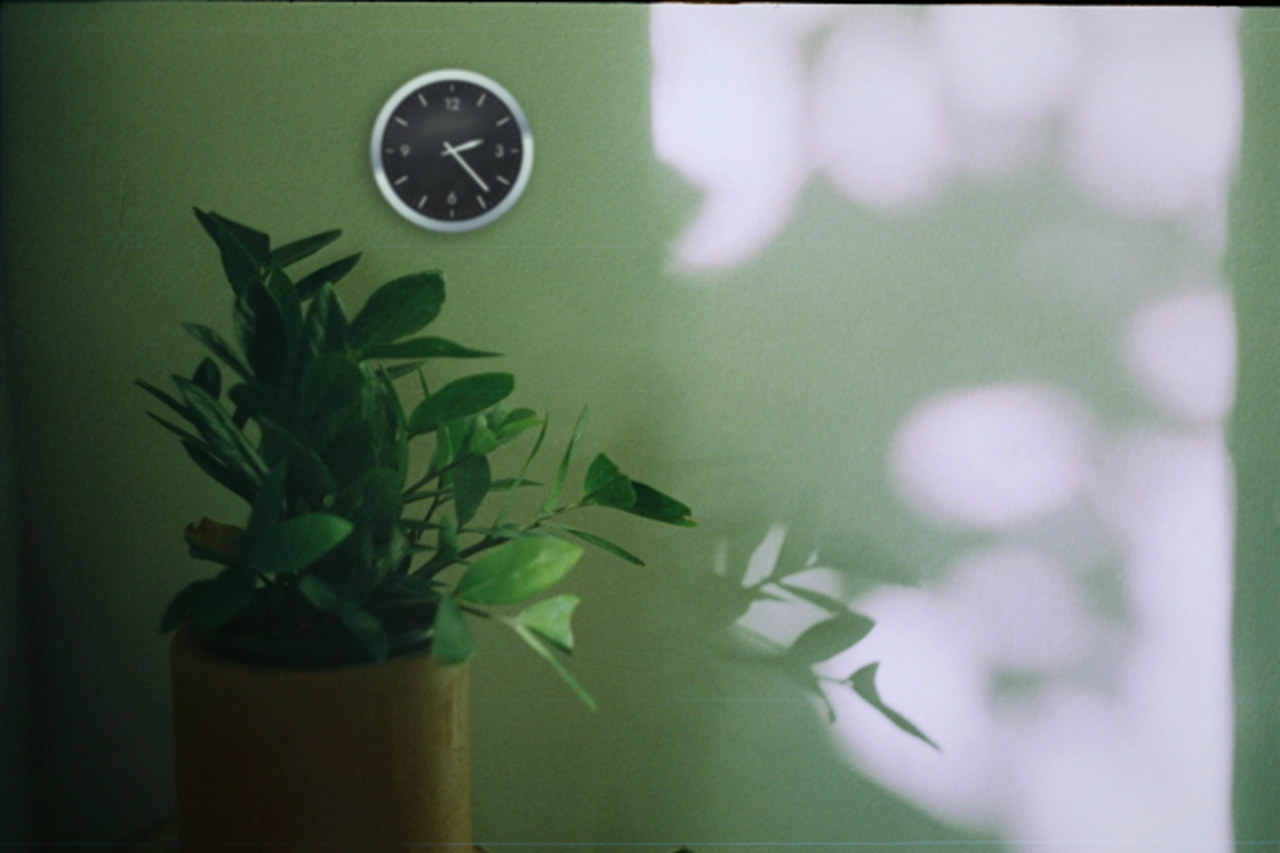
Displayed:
2,23
